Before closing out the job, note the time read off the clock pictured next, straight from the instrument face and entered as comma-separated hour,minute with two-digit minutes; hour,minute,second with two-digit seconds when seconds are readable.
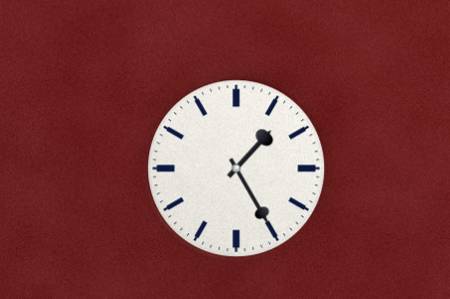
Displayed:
1,25
